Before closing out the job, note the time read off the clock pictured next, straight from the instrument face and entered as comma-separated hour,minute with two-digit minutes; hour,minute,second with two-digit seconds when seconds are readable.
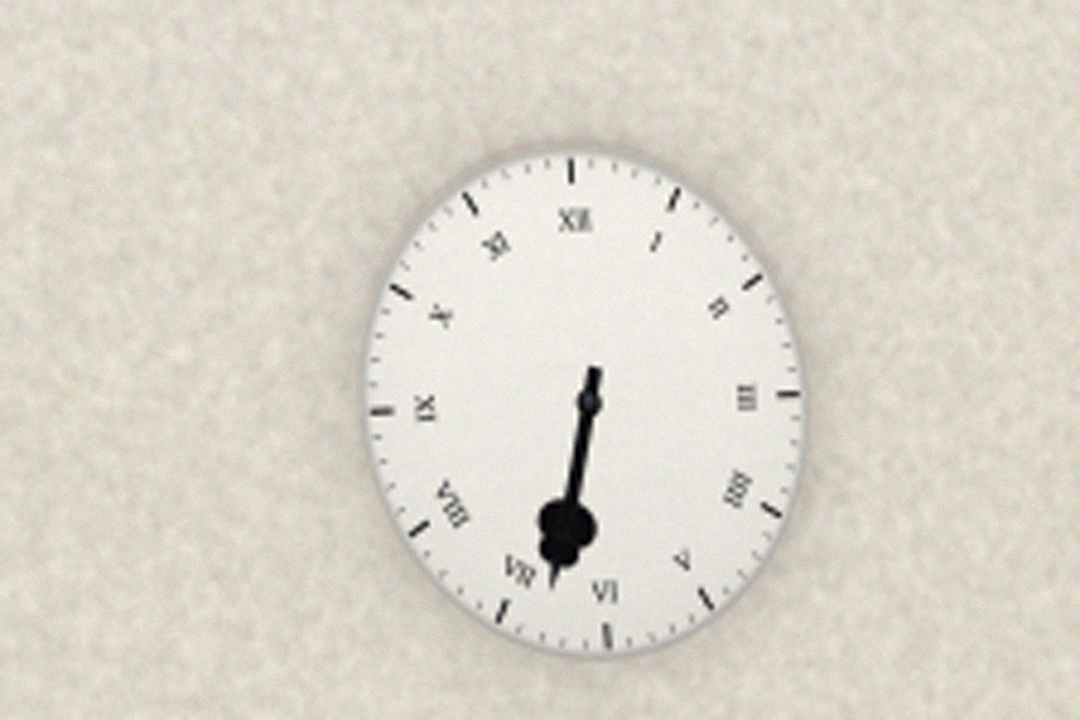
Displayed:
6,33
